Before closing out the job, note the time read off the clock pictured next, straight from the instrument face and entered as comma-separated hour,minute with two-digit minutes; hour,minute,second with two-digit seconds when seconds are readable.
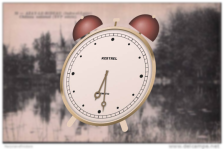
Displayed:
6,29
